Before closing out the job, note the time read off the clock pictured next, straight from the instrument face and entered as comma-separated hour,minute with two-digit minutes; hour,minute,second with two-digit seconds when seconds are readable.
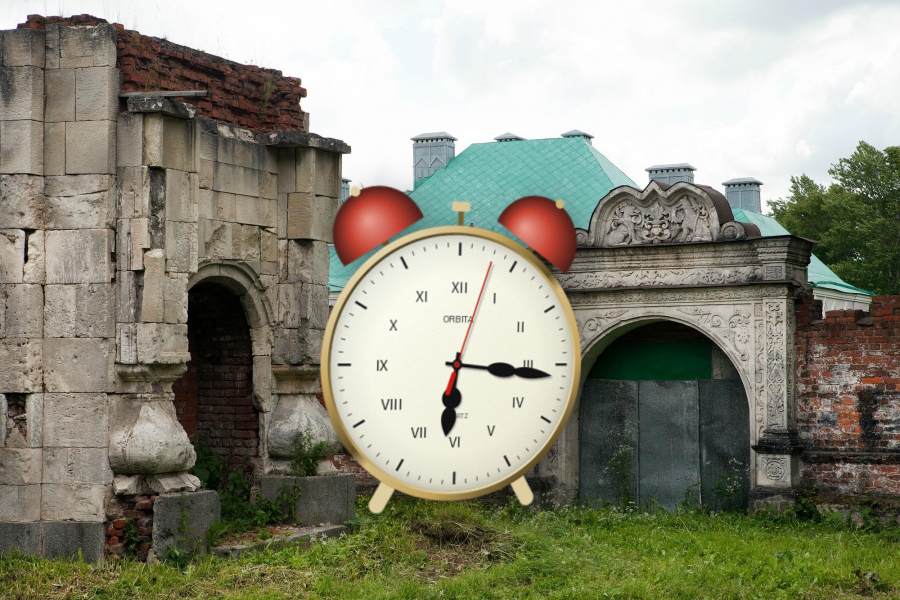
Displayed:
6,16,03
